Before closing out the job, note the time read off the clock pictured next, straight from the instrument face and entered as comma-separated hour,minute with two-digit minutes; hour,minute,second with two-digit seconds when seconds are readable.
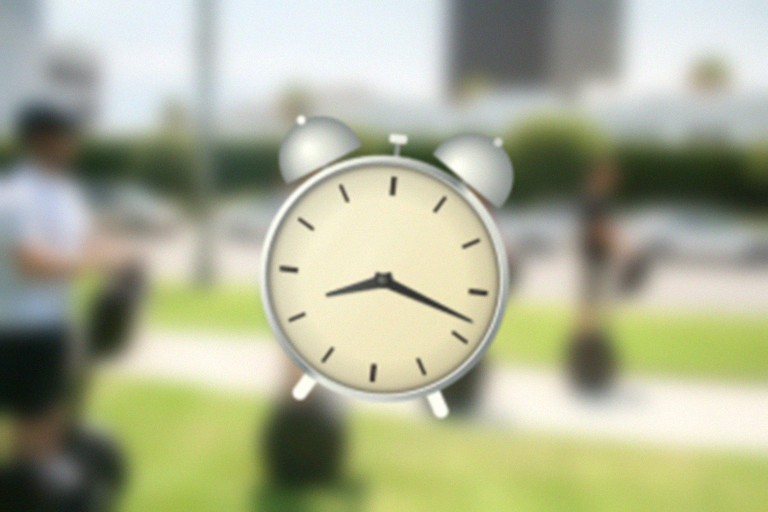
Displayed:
8,18
